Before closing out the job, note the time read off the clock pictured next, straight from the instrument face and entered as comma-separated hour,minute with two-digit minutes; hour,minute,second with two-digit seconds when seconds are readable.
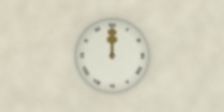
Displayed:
12,00
